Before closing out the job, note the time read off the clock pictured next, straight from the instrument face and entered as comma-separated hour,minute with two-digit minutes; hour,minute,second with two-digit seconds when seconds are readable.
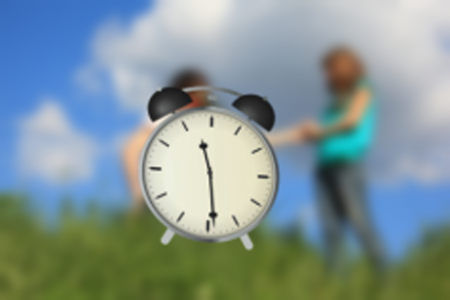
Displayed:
11,29
